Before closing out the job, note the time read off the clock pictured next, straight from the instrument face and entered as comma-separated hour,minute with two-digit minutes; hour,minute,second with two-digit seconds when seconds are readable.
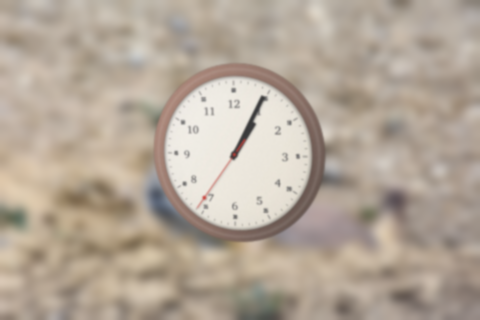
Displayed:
1,04,36
